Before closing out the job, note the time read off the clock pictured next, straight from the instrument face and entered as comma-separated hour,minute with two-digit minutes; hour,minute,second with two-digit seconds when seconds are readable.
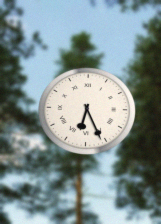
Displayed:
6,26
